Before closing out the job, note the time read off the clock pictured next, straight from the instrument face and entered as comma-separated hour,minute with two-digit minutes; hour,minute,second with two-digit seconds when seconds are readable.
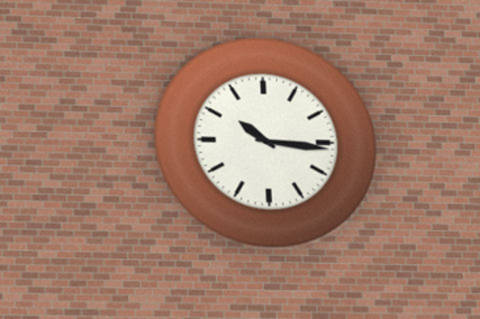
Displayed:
10,16
